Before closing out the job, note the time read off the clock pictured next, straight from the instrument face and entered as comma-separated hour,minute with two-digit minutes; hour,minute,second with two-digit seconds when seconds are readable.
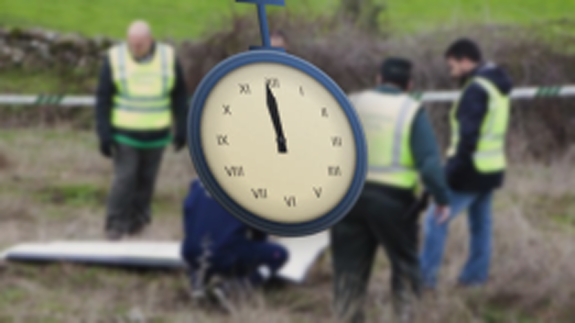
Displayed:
11,59
